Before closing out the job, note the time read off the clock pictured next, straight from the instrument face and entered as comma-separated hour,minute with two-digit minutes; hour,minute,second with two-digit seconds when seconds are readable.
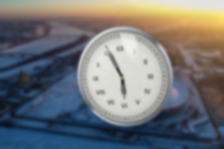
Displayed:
5,56
